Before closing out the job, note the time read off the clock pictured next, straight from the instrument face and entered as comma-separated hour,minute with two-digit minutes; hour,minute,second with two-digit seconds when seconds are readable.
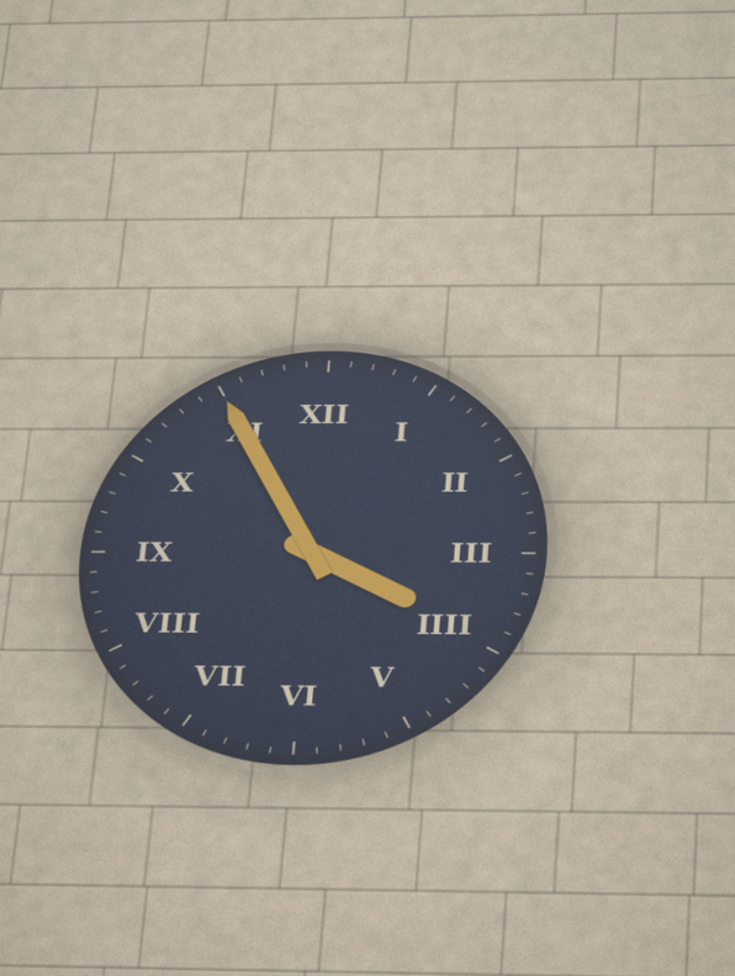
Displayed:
3,55
